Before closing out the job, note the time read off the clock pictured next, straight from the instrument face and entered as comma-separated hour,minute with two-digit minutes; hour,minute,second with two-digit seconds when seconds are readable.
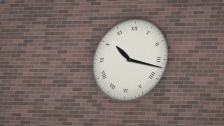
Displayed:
10,17
